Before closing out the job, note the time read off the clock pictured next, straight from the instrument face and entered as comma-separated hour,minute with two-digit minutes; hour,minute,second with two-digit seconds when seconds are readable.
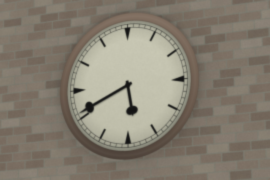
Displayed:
5,41
